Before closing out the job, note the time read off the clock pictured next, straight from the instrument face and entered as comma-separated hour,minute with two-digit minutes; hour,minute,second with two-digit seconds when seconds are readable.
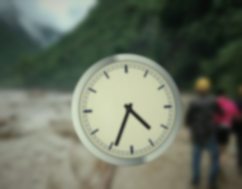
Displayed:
4,34
